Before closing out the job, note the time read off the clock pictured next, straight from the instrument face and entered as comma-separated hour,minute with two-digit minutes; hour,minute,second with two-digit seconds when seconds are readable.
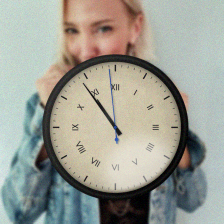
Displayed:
10,53,59
